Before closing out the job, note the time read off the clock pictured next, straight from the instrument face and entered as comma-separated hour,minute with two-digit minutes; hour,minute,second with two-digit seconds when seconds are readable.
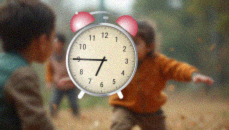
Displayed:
6,45
